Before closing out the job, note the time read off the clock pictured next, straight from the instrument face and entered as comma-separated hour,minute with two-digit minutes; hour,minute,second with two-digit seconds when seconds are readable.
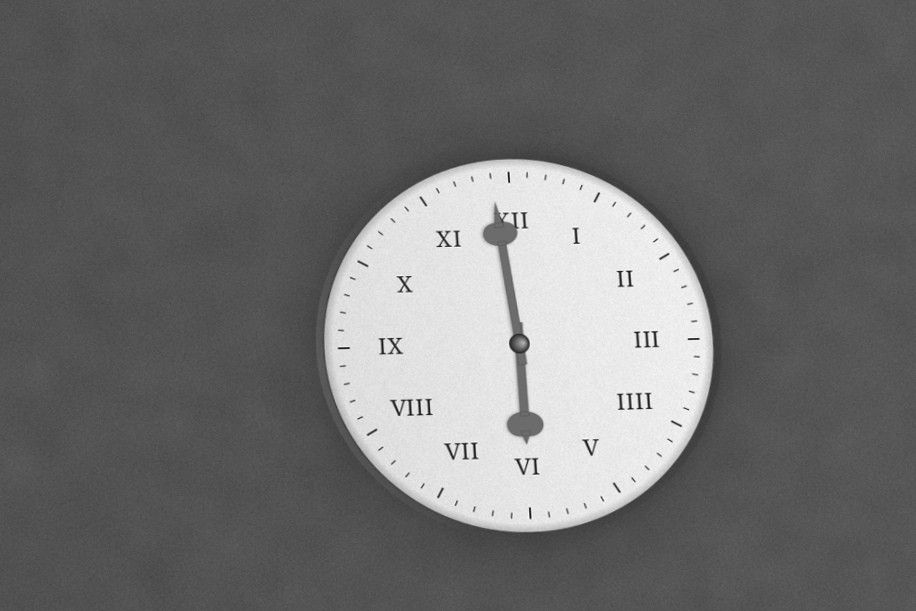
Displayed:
5,59
